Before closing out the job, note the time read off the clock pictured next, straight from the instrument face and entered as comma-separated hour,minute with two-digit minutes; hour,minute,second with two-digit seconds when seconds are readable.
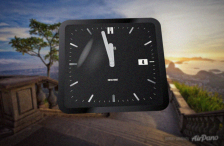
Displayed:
11,58
